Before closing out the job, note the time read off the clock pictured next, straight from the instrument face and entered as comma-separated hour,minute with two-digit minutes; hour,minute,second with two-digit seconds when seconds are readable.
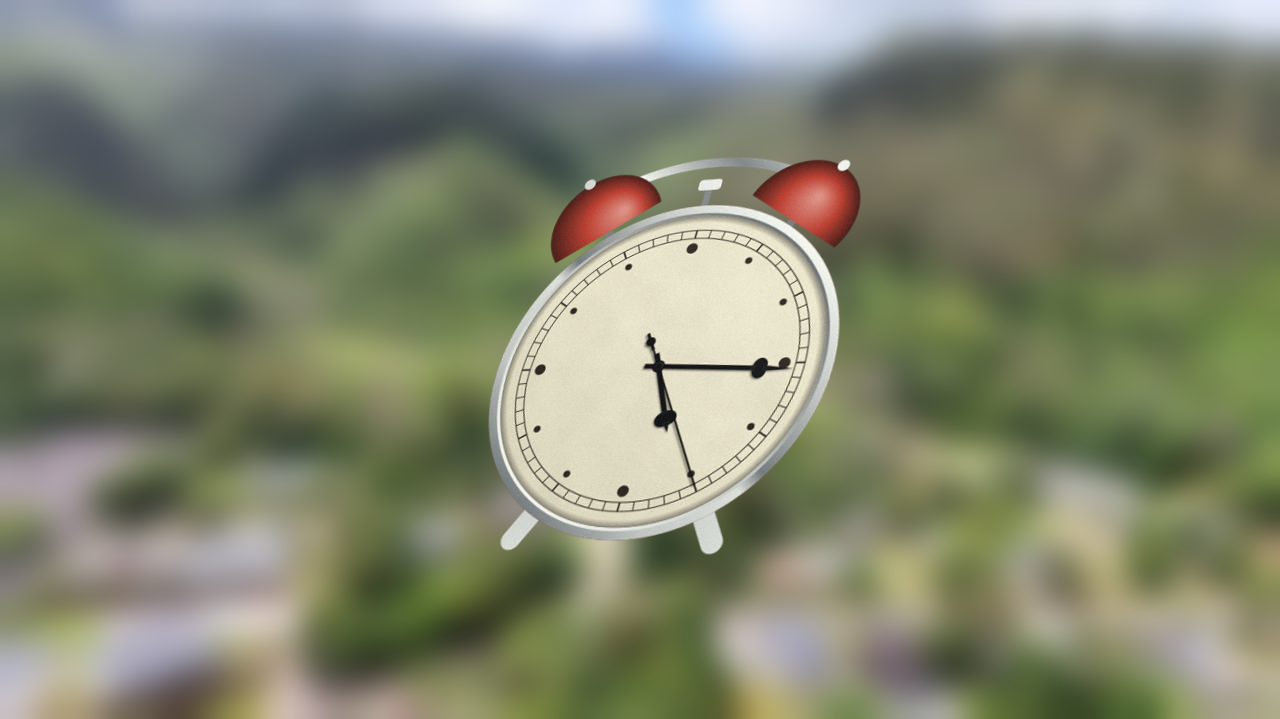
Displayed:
5,15,25
